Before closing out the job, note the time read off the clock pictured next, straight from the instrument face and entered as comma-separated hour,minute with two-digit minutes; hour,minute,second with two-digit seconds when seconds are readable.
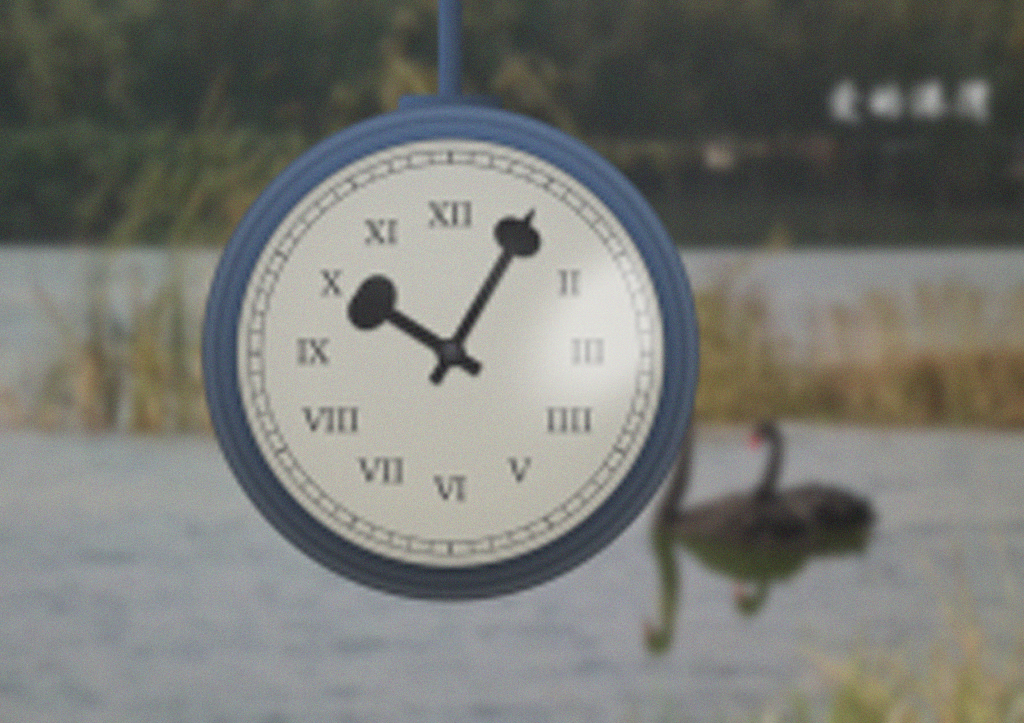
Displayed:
10,05
